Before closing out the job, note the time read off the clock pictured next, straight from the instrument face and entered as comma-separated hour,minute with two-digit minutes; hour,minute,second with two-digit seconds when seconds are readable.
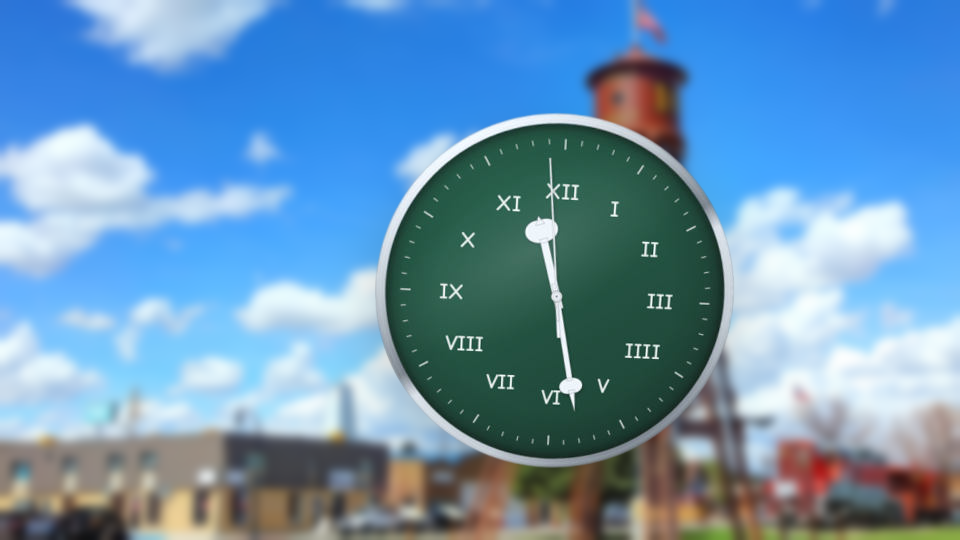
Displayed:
11,27,59
